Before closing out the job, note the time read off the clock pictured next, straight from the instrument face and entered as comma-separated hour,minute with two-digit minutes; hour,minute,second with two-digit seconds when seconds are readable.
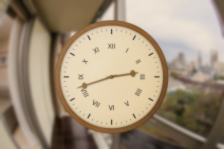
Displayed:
2,42
